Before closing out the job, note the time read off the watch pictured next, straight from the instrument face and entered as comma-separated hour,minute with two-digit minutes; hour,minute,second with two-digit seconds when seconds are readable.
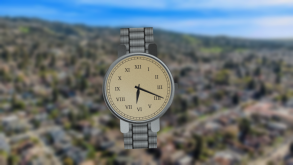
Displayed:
6,19
